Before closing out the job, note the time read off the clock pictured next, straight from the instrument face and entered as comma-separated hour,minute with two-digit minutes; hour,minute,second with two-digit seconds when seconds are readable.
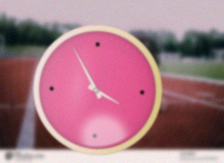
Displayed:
3,55
